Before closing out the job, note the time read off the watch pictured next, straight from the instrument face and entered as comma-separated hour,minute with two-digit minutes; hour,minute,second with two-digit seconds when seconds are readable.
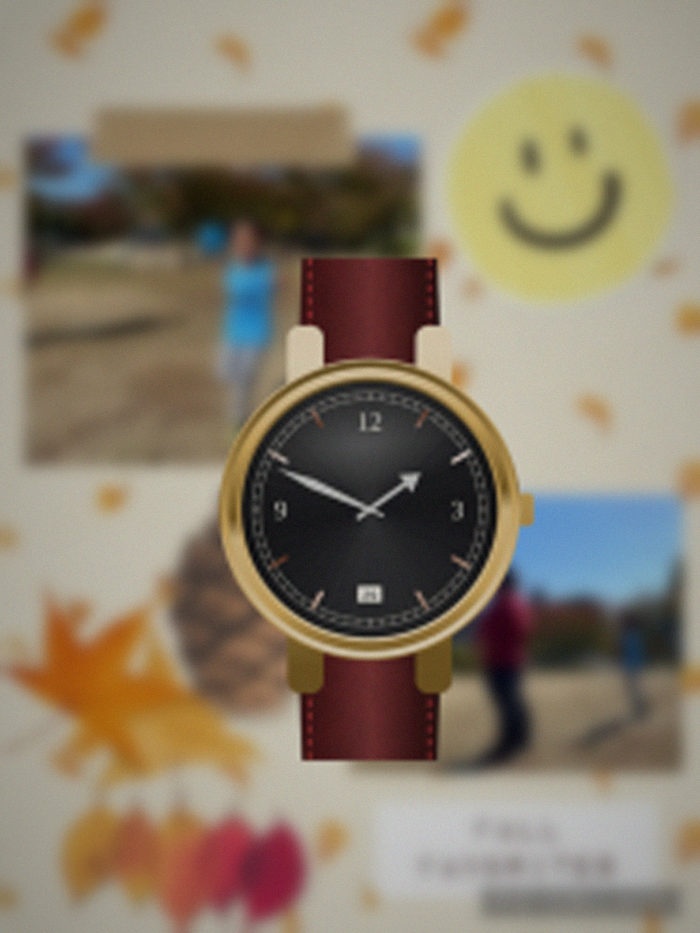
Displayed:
1,49
